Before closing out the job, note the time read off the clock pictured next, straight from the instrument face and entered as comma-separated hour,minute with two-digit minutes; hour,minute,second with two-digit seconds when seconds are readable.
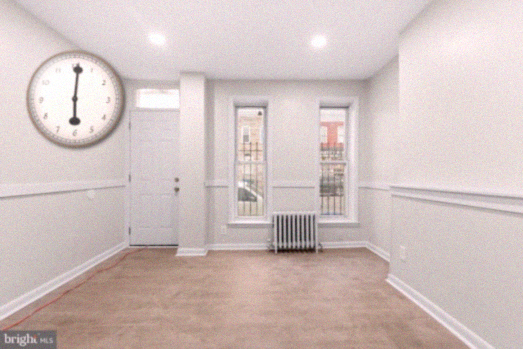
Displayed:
6,01
